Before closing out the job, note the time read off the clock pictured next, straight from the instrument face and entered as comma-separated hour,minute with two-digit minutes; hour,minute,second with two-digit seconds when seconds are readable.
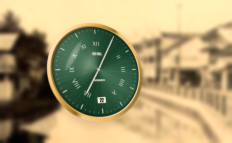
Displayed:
7,05
